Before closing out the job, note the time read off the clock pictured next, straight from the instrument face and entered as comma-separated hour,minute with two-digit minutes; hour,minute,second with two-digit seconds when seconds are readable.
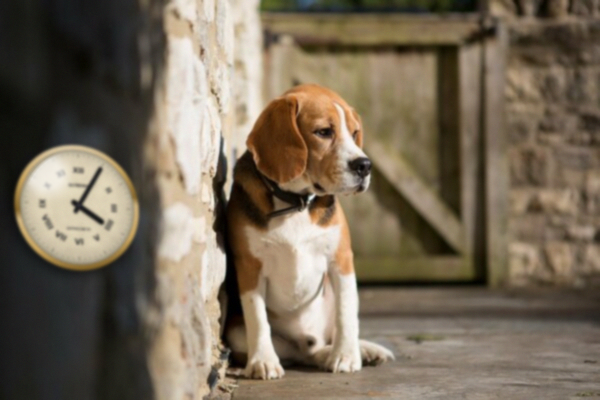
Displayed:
4,05
